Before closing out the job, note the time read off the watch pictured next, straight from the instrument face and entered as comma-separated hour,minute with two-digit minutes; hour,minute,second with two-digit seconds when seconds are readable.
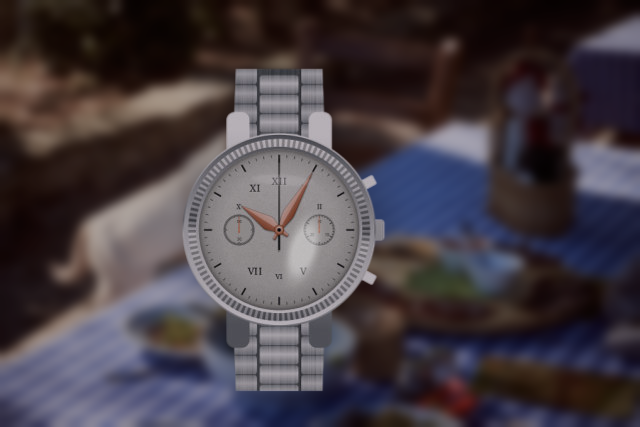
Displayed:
10,05
